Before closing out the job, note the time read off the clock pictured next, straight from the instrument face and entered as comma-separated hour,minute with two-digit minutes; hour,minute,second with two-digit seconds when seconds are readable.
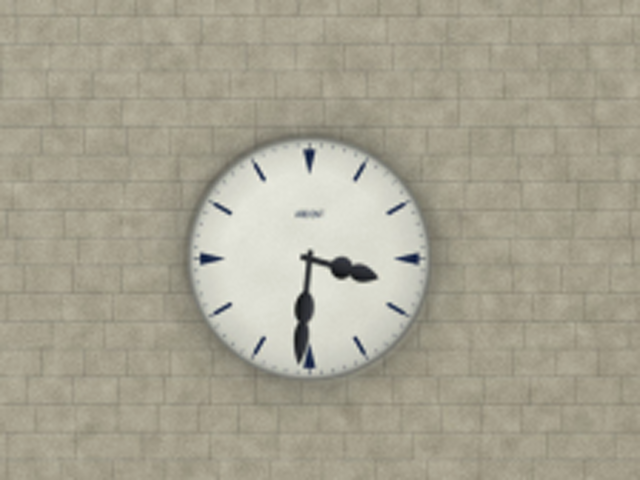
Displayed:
3,31
